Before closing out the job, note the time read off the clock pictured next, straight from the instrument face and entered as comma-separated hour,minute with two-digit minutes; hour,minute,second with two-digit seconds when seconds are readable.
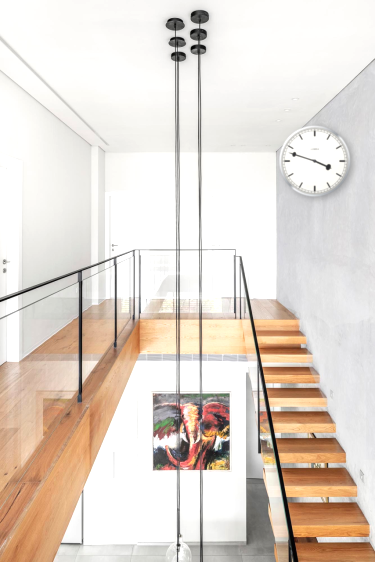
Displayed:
3,48
